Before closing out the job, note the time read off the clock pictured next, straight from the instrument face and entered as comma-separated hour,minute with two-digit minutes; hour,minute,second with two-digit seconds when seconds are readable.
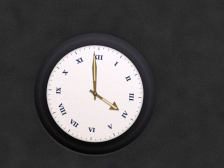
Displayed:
3,59
